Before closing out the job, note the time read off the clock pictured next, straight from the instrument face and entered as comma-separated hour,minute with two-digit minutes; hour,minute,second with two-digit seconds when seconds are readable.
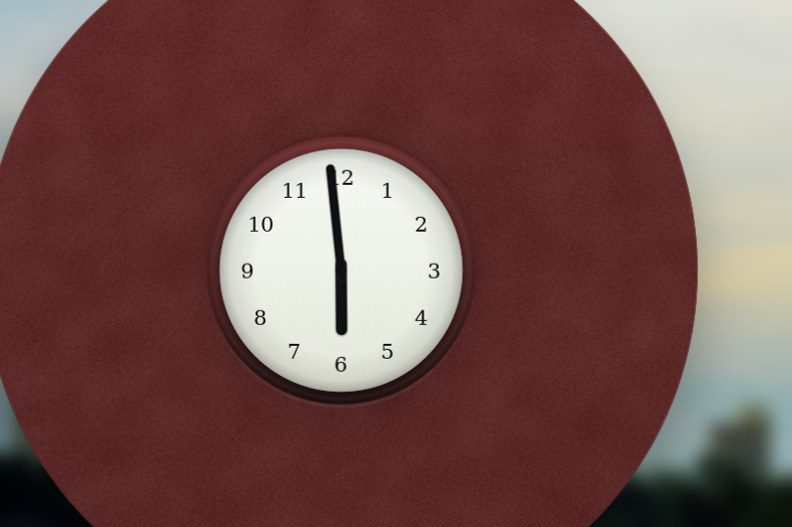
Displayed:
5,59
